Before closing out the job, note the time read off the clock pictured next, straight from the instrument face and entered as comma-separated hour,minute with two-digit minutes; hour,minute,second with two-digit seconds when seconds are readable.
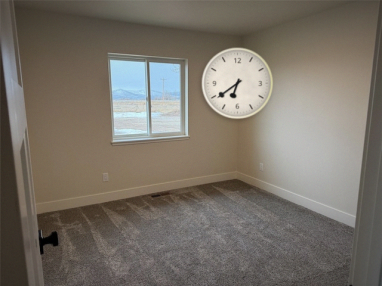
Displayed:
6,39
